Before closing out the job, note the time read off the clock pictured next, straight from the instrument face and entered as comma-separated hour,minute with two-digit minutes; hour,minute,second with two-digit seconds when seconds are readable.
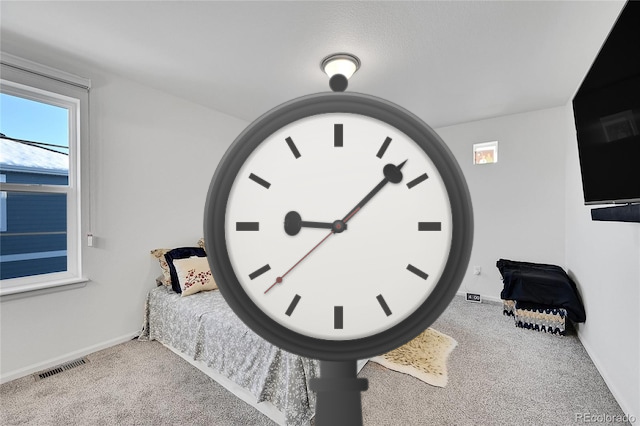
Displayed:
9,07,38
